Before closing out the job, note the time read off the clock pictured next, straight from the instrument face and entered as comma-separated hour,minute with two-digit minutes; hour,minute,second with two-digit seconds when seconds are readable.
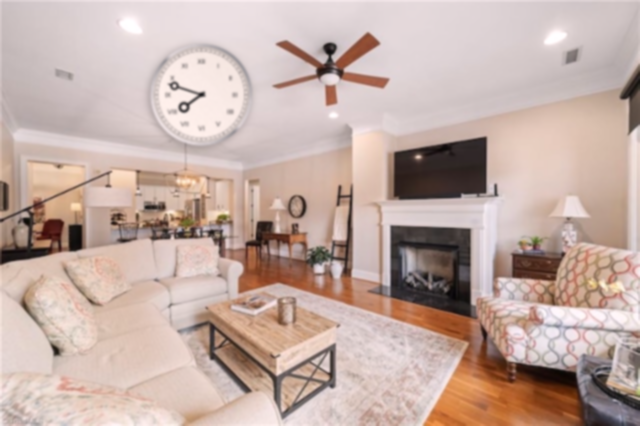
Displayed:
7,48
